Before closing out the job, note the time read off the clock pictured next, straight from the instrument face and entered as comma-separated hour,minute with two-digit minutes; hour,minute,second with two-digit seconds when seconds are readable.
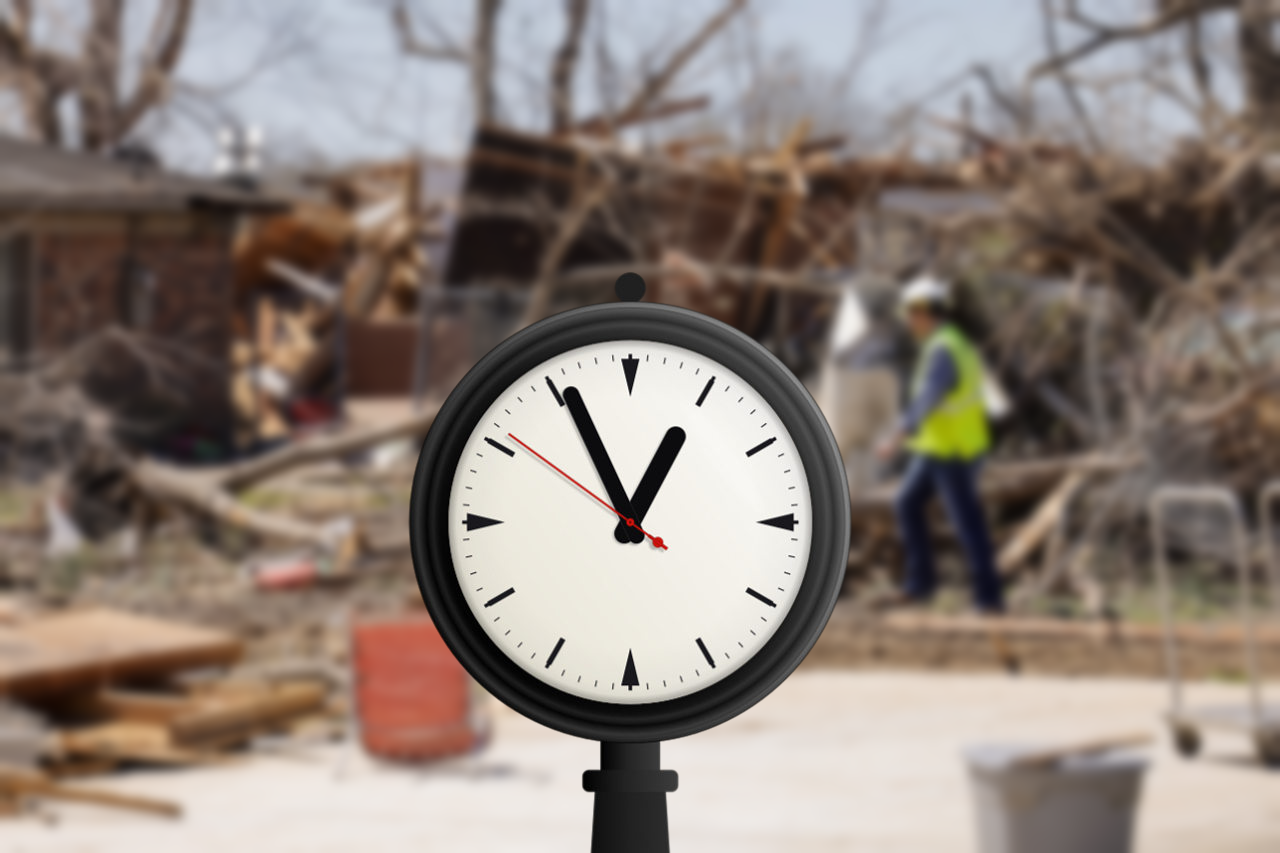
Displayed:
12,55,51
